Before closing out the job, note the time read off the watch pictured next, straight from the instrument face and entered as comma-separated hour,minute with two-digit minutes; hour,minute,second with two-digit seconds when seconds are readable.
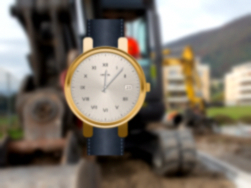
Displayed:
12,07
